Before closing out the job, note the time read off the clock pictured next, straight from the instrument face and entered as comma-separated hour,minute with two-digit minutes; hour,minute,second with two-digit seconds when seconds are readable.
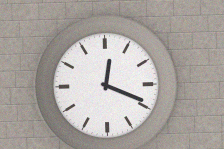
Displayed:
12,19
